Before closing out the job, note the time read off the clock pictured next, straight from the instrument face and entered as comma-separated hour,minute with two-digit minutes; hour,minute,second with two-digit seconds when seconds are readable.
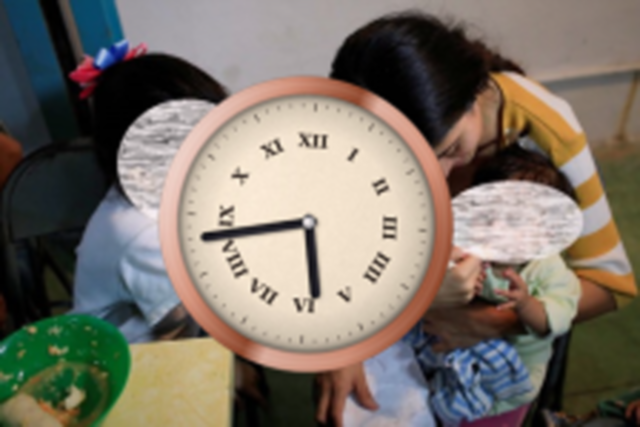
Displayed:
5,43
